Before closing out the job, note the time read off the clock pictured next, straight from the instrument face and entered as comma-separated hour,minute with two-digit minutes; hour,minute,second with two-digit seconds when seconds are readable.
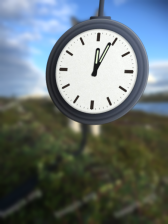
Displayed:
12,04
